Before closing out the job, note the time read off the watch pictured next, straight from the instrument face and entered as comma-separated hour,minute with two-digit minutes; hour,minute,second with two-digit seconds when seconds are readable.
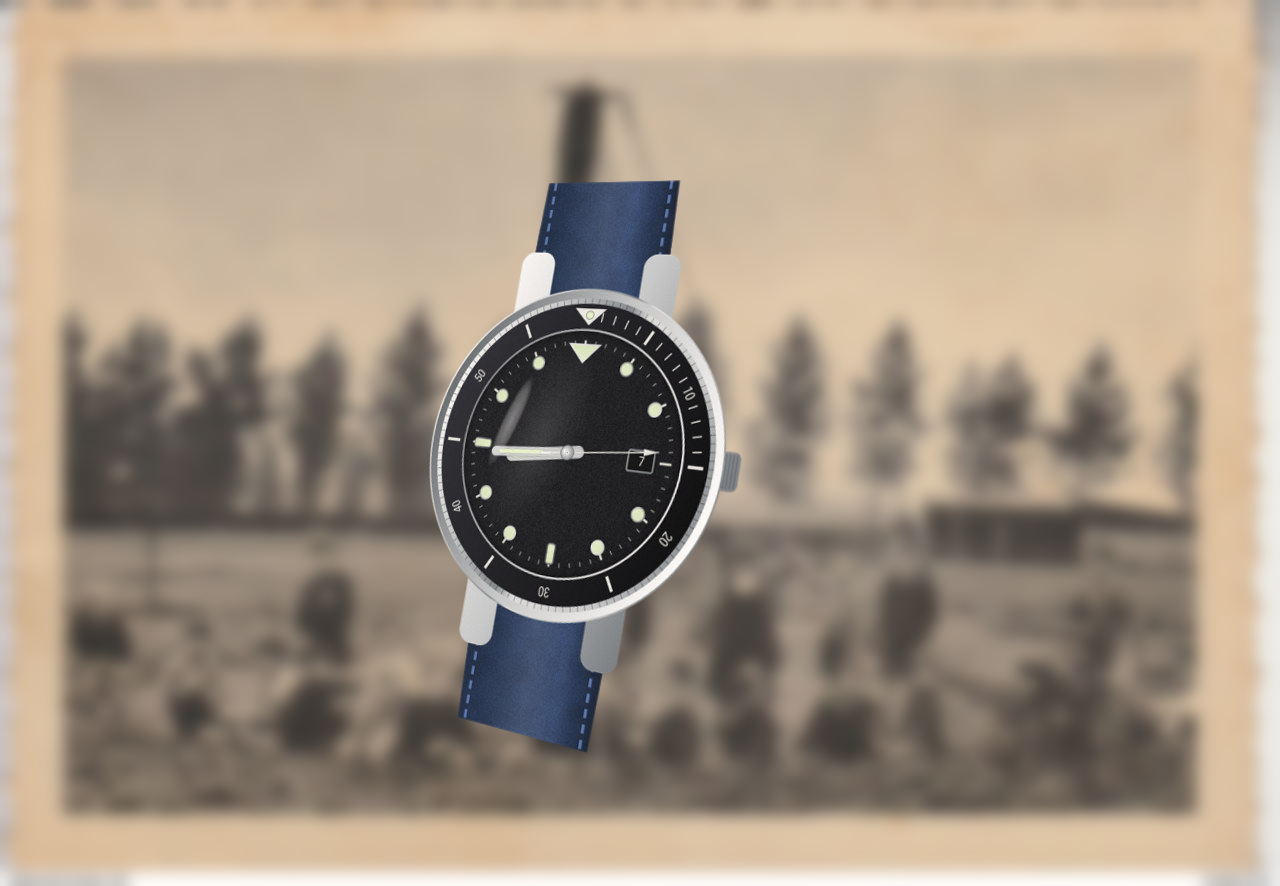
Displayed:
8,44,14
